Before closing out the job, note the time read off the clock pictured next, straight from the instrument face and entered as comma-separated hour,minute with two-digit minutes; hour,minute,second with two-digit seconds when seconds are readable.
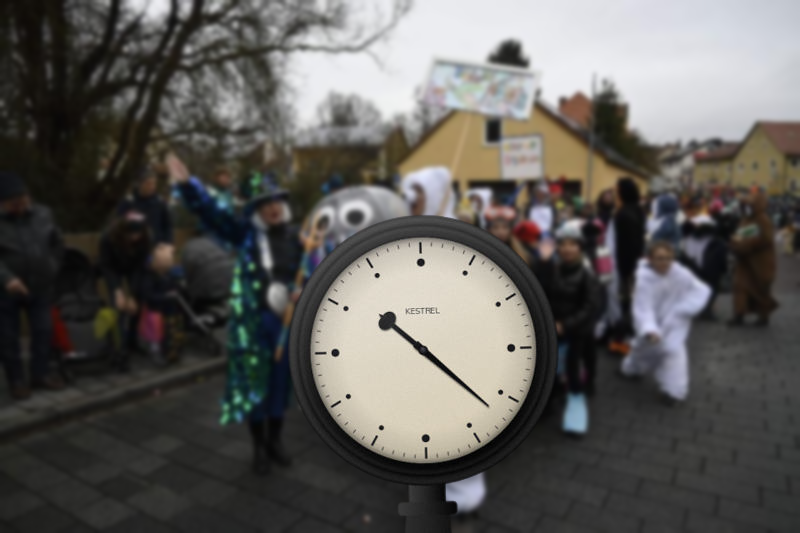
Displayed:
10,22
